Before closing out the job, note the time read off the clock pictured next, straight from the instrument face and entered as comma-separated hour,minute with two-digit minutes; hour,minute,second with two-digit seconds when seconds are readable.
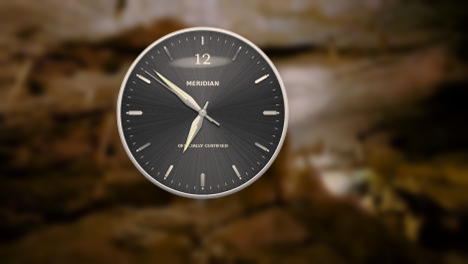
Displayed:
6,51,51
